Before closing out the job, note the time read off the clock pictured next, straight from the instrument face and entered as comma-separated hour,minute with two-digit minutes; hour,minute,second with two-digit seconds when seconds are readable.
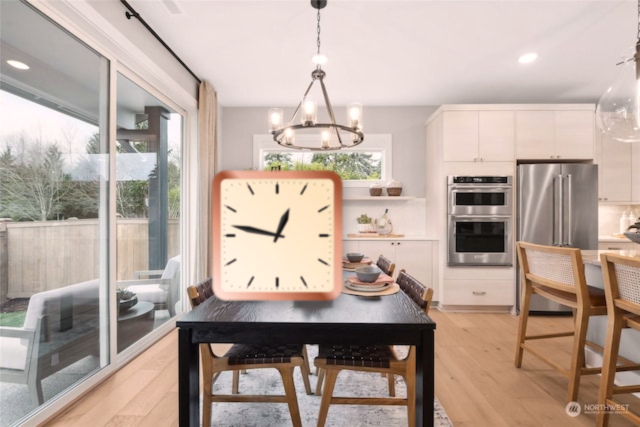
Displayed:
12,47
